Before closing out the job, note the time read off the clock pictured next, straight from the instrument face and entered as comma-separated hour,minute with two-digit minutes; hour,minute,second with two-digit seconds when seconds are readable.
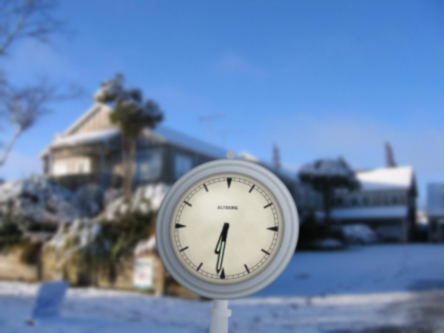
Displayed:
6,31
